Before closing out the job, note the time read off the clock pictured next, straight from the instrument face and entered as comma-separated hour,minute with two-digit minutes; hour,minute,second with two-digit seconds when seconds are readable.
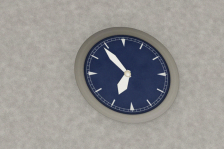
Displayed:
6,54
